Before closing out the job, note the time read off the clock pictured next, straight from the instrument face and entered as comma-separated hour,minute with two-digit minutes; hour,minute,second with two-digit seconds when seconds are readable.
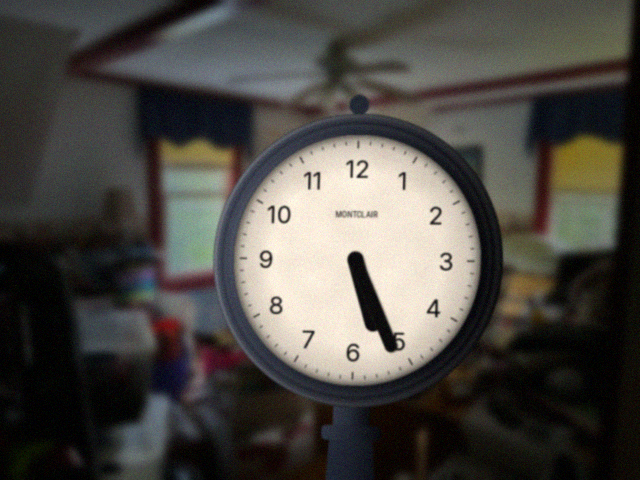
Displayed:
5,26
